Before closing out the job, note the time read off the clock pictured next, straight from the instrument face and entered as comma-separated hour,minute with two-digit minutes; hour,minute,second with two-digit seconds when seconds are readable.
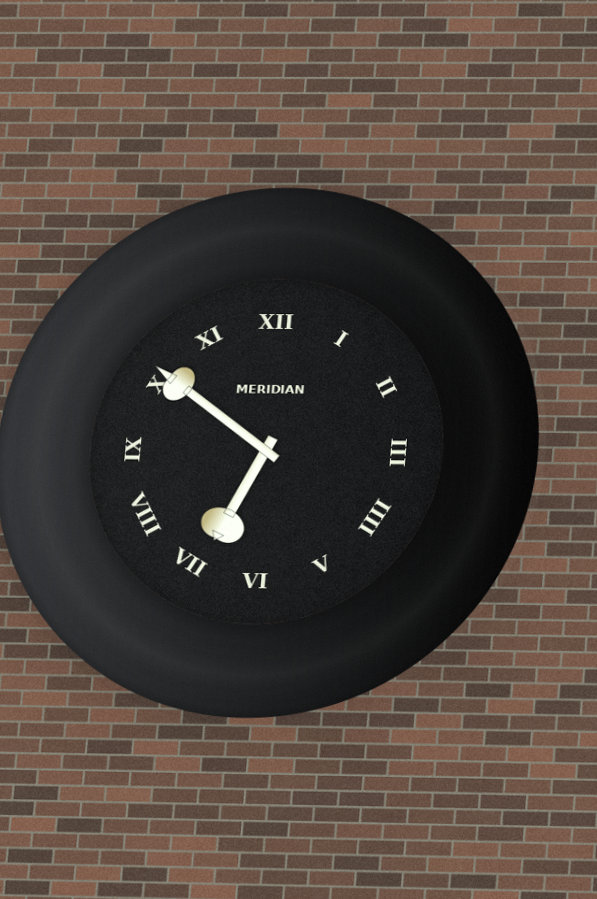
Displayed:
6,51
